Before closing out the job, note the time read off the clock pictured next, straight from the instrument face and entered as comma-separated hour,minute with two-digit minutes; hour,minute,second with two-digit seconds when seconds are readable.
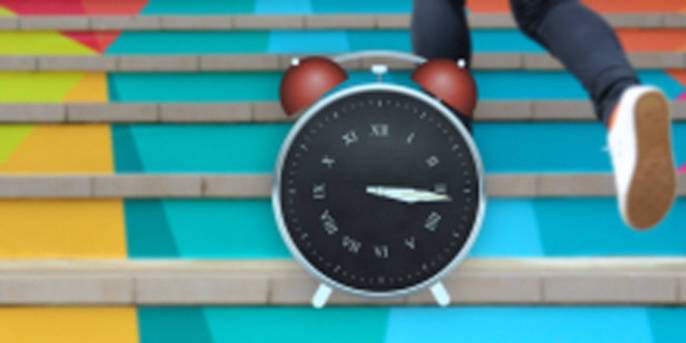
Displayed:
3,16
